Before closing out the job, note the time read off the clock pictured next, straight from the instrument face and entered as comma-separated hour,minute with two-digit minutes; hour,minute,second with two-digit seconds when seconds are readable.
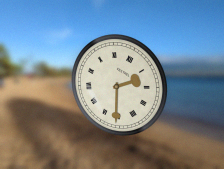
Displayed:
1,26
